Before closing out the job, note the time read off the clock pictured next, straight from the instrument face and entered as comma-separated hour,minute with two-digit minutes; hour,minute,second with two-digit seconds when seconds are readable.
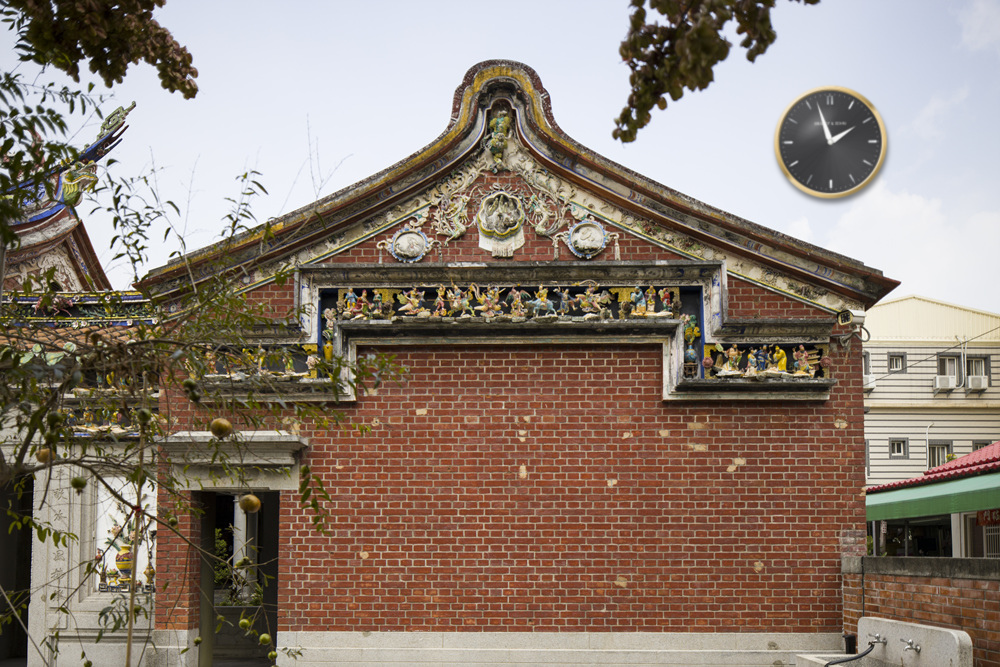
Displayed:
1,57
